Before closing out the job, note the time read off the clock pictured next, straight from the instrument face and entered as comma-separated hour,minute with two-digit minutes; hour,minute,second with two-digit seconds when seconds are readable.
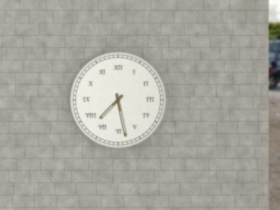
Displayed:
7,28
